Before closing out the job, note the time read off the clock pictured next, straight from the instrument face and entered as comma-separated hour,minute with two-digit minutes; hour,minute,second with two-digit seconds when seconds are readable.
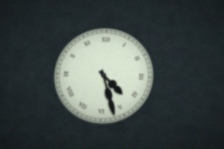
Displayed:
4,27
